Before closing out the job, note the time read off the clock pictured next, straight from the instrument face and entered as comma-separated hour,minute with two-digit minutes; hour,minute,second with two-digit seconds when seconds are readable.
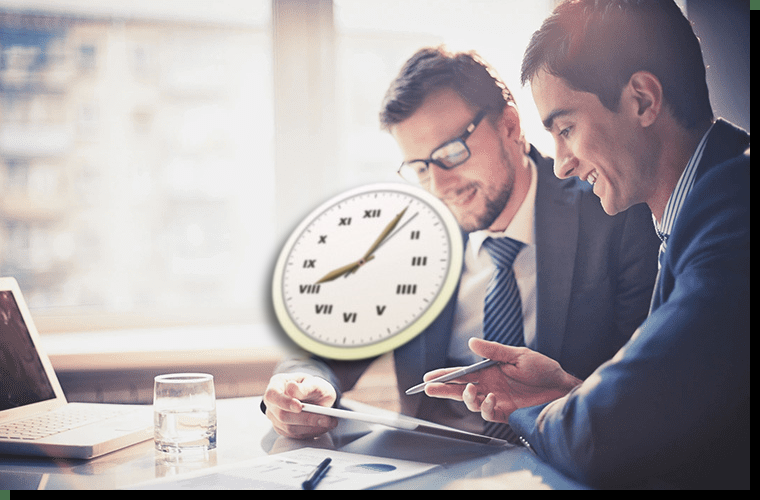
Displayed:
8,05,07
